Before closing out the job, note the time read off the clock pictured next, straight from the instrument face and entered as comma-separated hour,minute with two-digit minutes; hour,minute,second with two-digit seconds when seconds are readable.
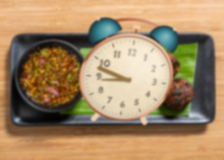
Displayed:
8,48
